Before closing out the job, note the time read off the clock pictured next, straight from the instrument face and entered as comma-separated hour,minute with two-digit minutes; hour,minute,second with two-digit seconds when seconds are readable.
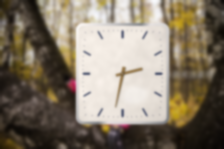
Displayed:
2,32
